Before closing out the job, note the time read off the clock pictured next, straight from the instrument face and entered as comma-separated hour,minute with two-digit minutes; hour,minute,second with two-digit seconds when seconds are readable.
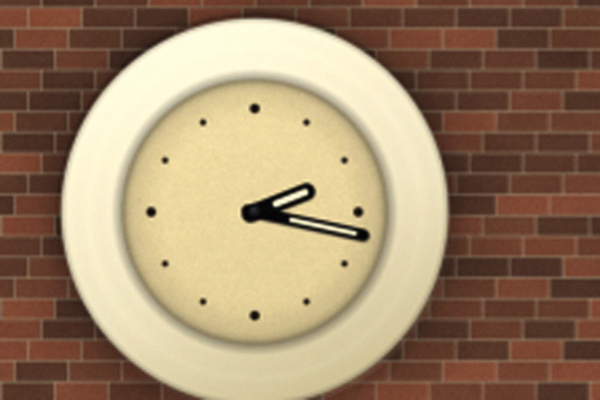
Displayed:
2,17
